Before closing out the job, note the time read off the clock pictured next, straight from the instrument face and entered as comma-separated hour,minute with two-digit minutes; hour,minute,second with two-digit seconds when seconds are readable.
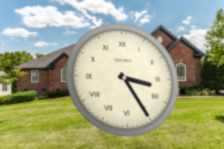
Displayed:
3,25
